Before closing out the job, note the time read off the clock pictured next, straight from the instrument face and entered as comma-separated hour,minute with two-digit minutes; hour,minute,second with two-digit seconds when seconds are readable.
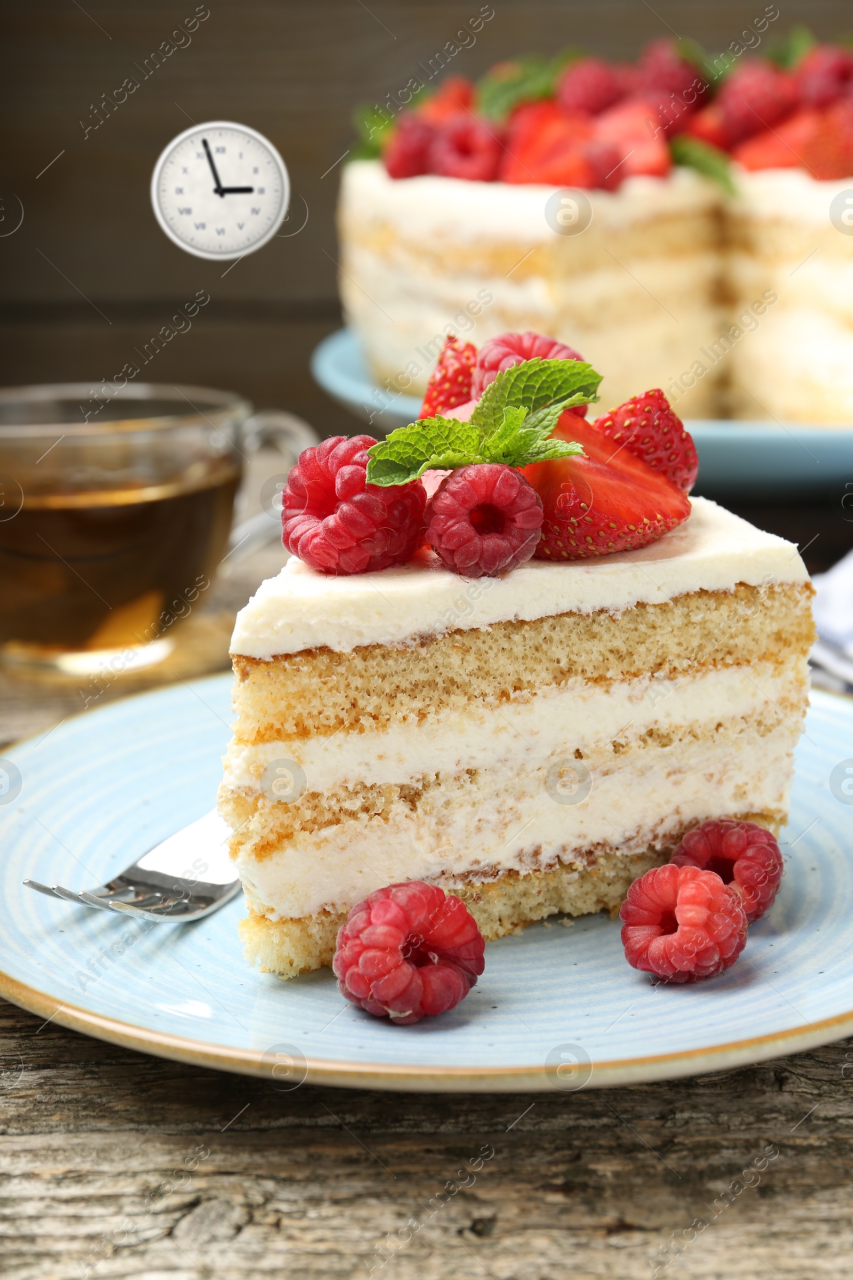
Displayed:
2,57
